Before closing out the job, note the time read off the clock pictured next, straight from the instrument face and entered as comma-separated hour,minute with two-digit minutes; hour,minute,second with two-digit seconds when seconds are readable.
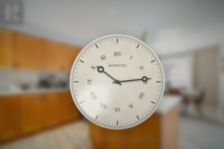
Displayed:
10,14
